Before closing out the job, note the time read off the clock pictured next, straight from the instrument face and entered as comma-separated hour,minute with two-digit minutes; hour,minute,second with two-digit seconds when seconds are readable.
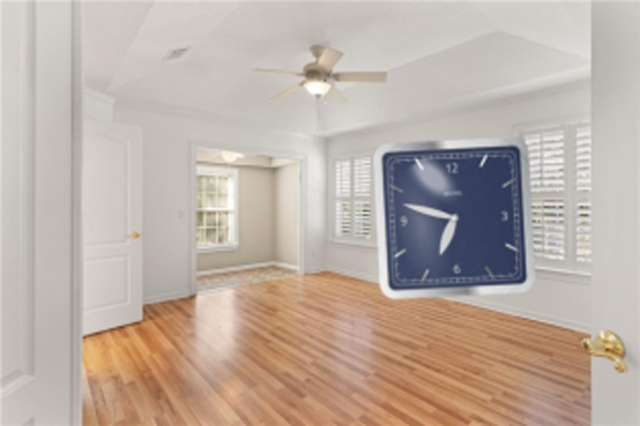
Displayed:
6,48
